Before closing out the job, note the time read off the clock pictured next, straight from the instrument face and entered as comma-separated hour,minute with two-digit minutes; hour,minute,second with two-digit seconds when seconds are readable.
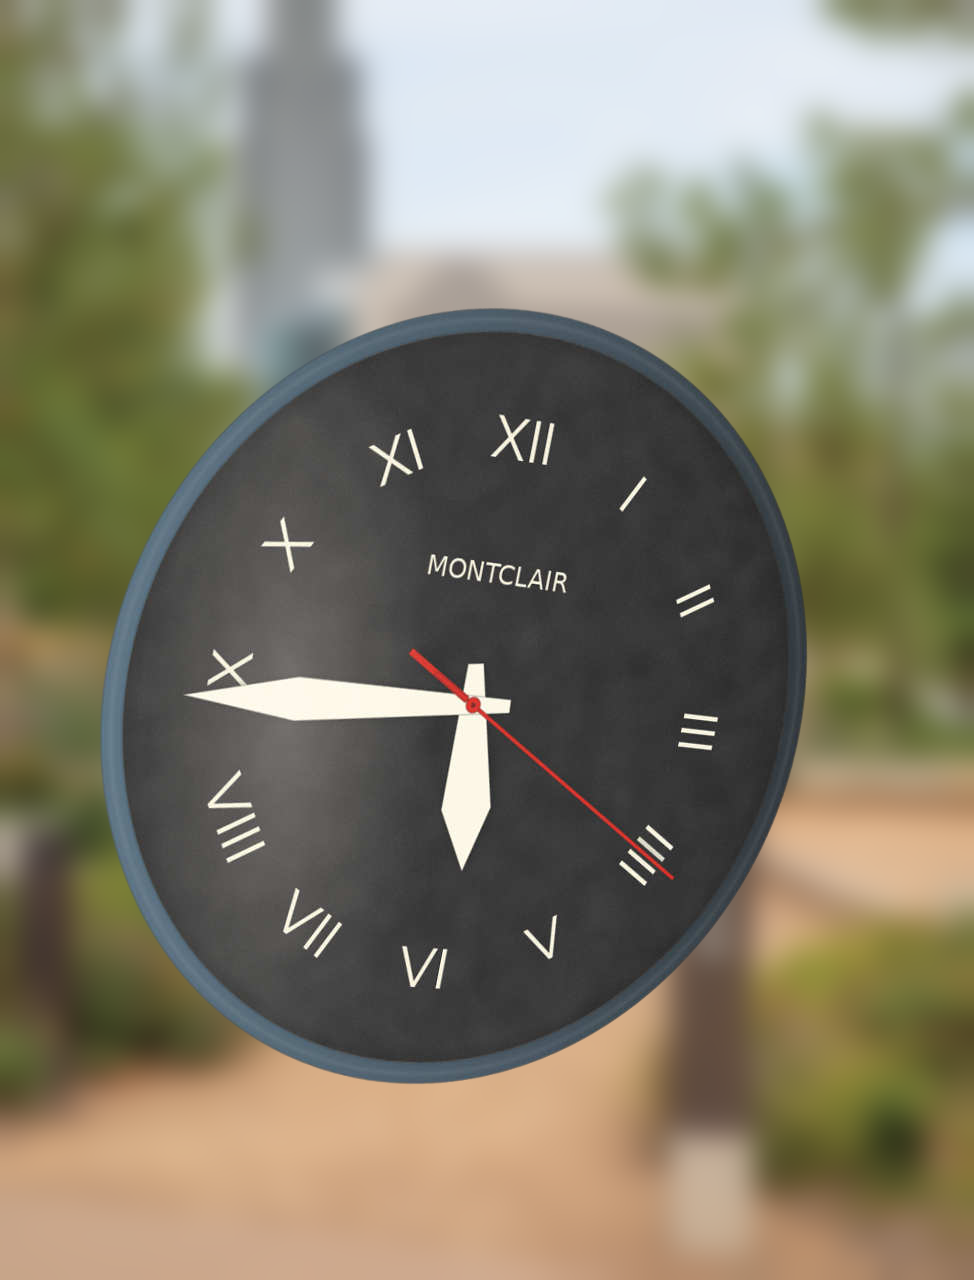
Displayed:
5,44,20
